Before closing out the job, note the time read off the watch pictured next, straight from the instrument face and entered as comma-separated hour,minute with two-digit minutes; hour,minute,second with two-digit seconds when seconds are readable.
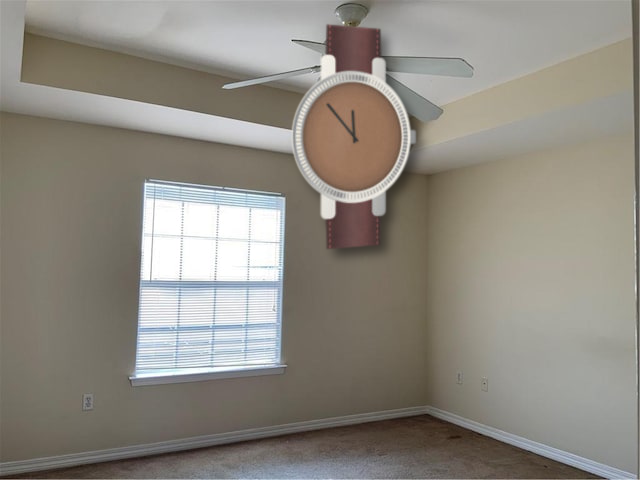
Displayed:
11,53
